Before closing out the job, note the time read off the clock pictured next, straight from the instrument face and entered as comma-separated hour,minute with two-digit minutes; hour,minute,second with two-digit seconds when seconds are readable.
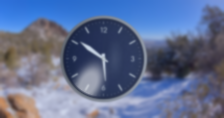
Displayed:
5,51
